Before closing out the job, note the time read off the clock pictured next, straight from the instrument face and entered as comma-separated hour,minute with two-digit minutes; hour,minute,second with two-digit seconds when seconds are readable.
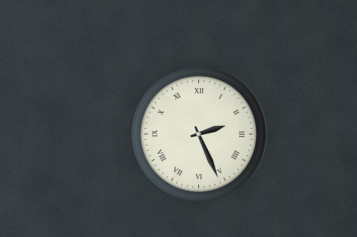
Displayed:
2,26
